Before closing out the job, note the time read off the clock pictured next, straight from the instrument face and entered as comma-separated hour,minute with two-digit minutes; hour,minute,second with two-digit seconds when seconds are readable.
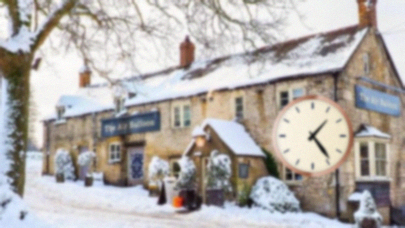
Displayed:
1,24
